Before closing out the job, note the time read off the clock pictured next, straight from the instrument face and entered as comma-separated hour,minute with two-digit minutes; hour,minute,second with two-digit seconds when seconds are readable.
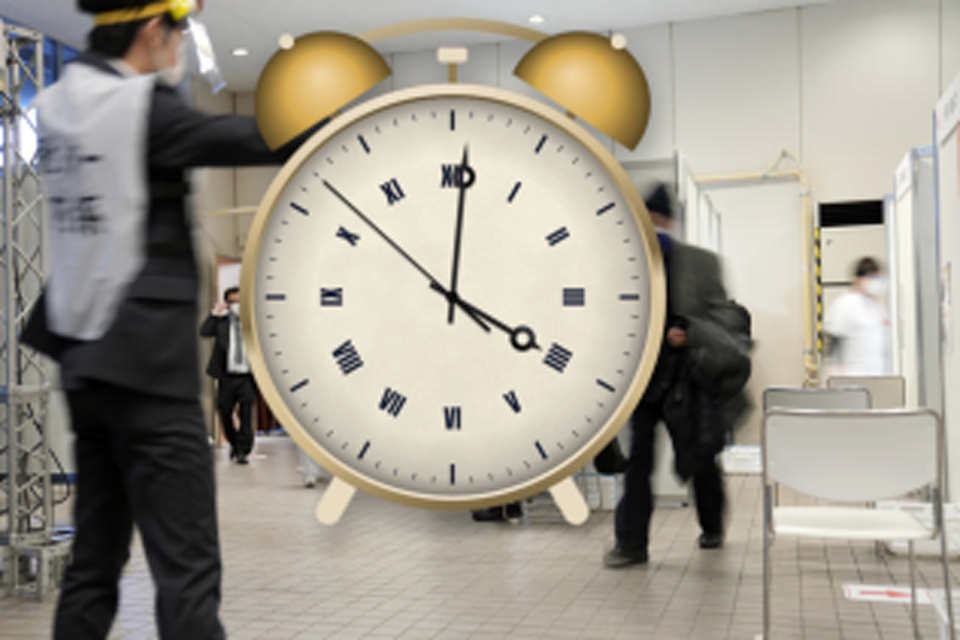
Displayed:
4,00,52
